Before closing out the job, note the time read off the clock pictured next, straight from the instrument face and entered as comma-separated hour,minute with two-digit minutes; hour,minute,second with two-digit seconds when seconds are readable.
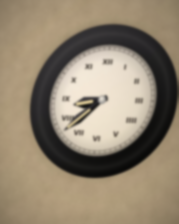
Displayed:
8,38
